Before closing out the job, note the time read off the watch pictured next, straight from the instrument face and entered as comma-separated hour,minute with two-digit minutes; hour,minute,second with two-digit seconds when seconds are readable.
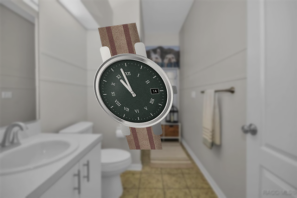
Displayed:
10,58
